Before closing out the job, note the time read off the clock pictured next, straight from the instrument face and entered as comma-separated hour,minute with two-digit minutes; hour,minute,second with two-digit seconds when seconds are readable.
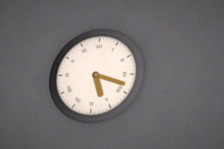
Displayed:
5,18
